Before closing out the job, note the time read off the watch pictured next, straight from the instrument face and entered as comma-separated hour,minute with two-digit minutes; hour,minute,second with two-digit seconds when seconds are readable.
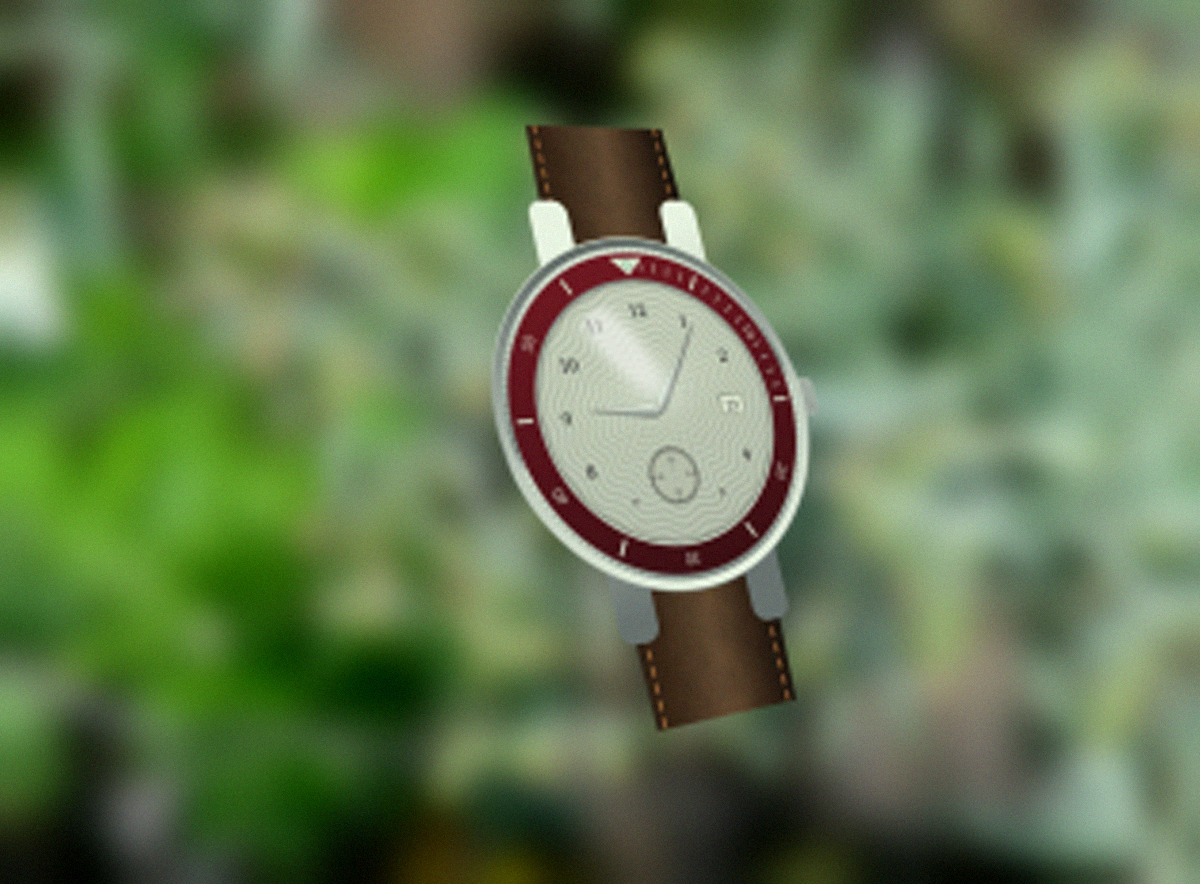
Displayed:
9,06
